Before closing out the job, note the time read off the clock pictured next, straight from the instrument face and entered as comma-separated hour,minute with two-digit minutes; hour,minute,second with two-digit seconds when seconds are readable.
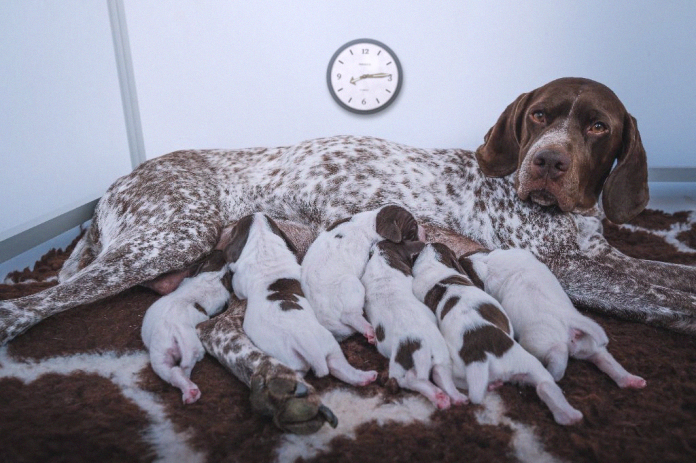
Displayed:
8,14
